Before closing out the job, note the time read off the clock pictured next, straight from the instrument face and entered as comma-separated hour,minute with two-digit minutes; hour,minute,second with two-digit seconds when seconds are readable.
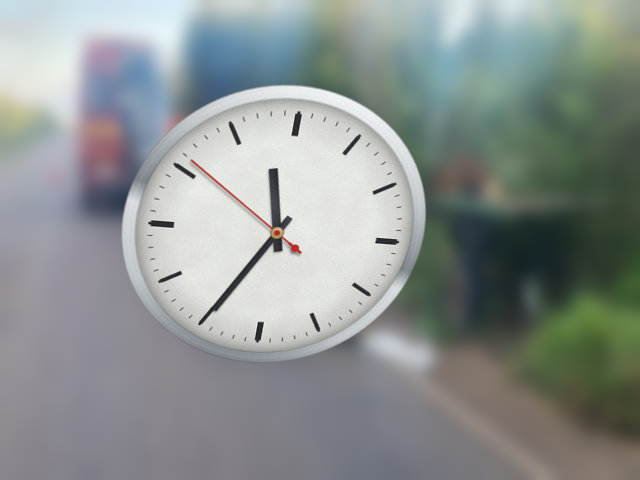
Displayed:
11,34,51
